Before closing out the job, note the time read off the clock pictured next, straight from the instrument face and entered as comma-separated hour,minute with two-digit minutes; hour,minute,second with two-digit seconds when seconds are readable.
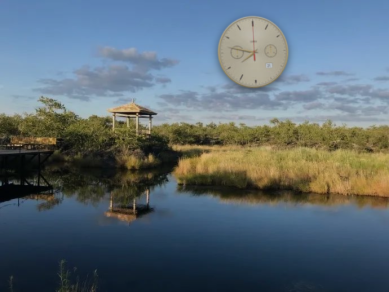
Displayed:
7,47
